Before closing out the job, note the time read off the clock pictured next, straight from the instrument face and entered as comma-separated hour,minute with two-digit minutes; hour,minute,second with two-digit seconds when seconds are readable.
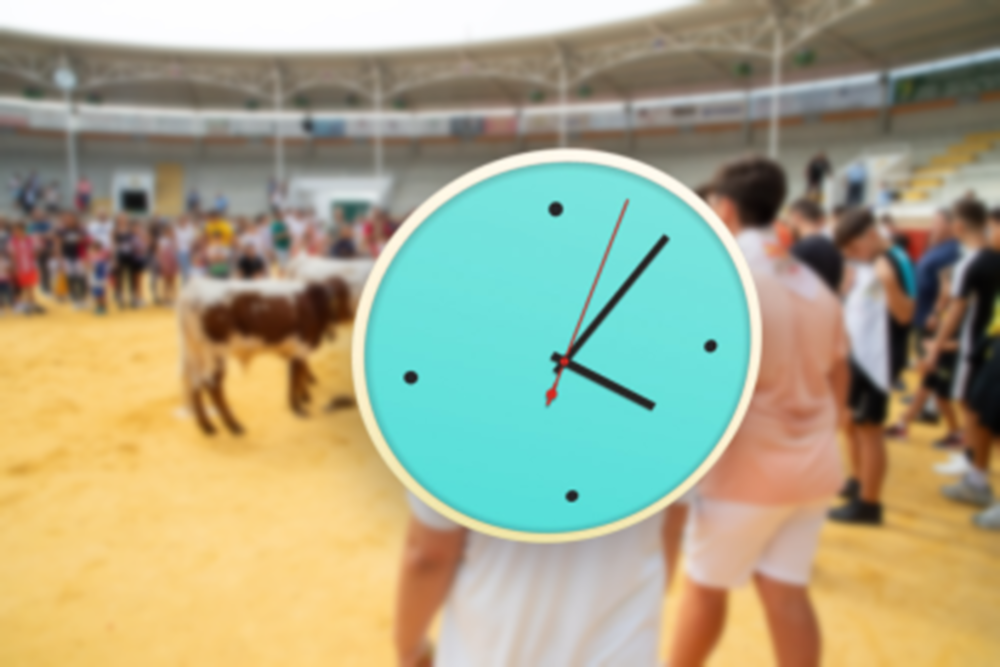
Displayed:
4,07,04
